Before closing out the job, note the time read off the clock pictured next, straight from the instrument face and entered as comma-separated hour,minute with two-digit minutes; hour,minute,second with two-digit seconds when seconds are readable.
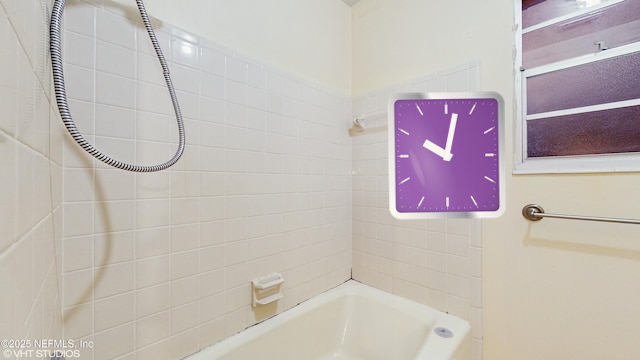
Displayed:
10,02
